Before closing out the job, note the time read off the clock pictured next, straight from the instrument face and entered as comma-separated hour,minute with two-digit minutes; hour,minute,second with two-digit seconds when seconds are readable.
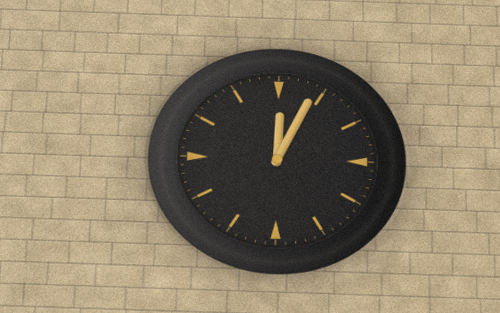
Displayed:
12,04
